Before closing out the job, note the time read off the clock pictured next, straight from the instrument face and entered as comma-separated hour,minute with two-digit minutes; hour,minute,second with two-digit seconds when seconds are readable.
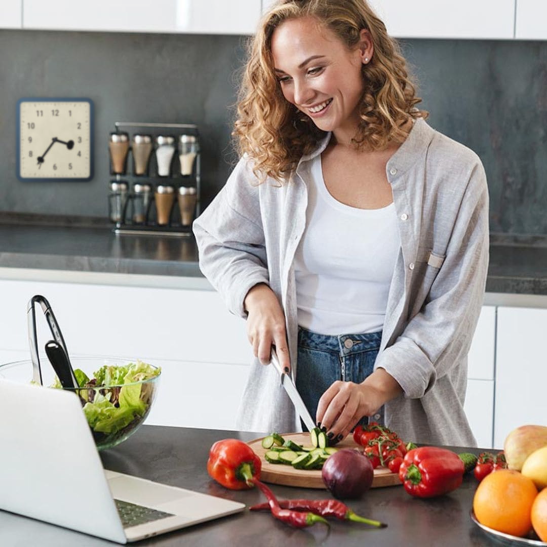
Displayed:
3,36
